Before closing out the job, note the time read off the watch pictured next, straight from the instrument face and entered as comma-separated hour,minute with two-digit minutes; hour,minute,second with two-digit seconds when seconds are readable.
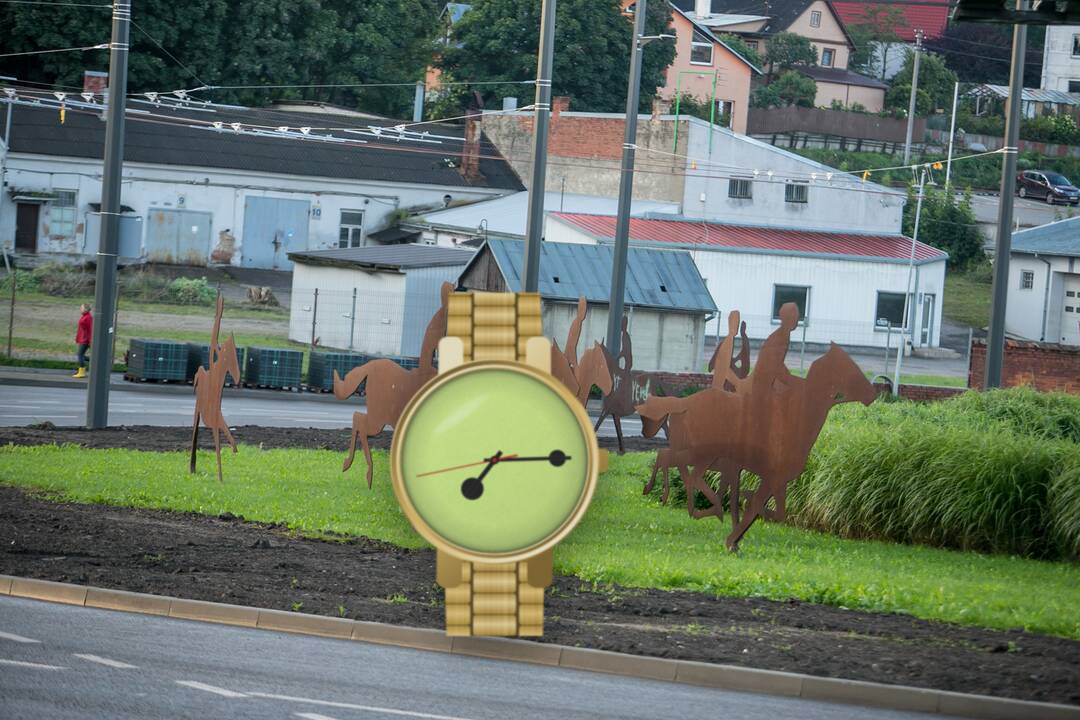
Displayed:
7,14,43
